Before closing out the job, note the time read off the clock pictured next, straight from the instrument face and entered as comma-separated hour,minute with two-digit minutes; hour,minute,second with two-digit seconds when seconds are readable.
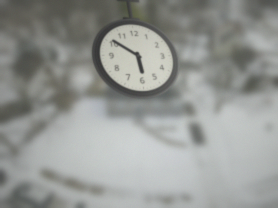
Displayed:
5,51
